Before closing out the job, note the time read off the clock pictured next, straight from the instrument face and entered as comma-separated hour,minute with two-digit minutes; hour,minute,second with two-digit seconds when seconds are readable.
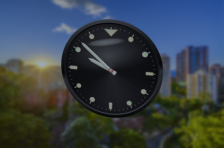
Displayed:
9,52
